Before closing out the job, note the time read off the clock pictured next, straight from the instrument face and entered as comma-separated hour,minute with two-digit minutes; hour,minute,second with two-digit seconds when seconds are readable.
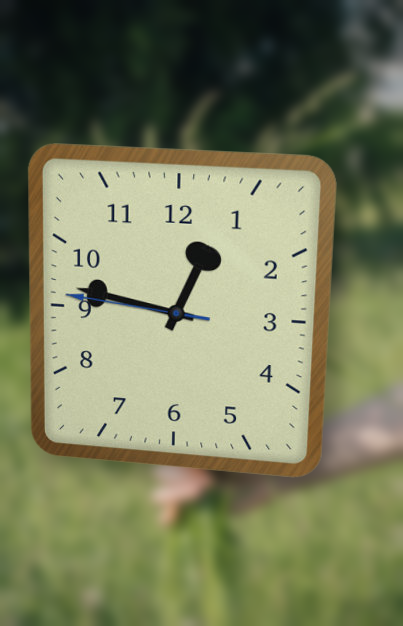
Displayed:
12,46,46
